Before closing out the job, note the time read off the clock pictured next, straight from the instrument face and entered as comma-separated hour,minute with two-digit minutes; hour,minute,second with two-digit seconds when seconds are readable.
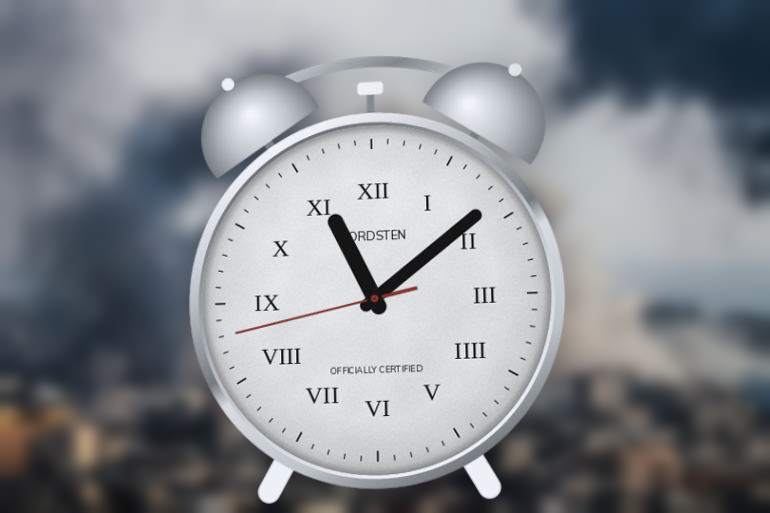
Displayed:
11,08,43
